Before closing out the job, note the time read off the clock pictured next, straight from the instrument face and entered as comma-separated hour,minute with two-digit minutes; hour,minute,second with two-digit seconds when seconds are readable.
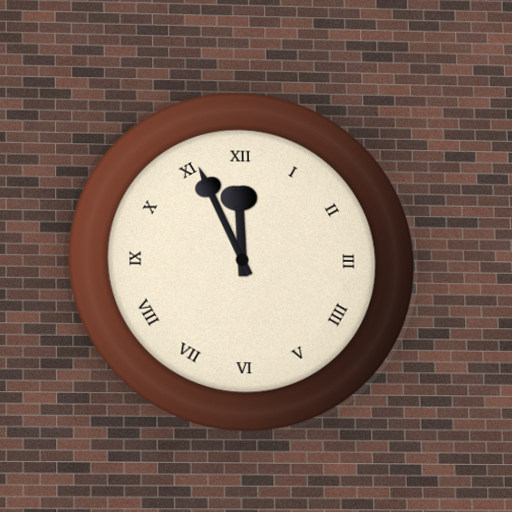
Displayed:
11,56
